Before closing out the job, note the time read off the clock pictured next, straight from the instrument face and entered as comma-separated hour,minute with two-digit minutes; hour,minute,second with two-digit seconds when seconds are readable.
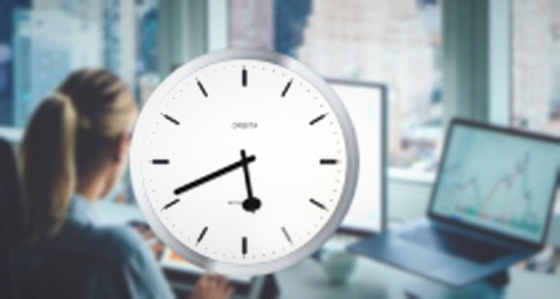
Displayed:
5,41
